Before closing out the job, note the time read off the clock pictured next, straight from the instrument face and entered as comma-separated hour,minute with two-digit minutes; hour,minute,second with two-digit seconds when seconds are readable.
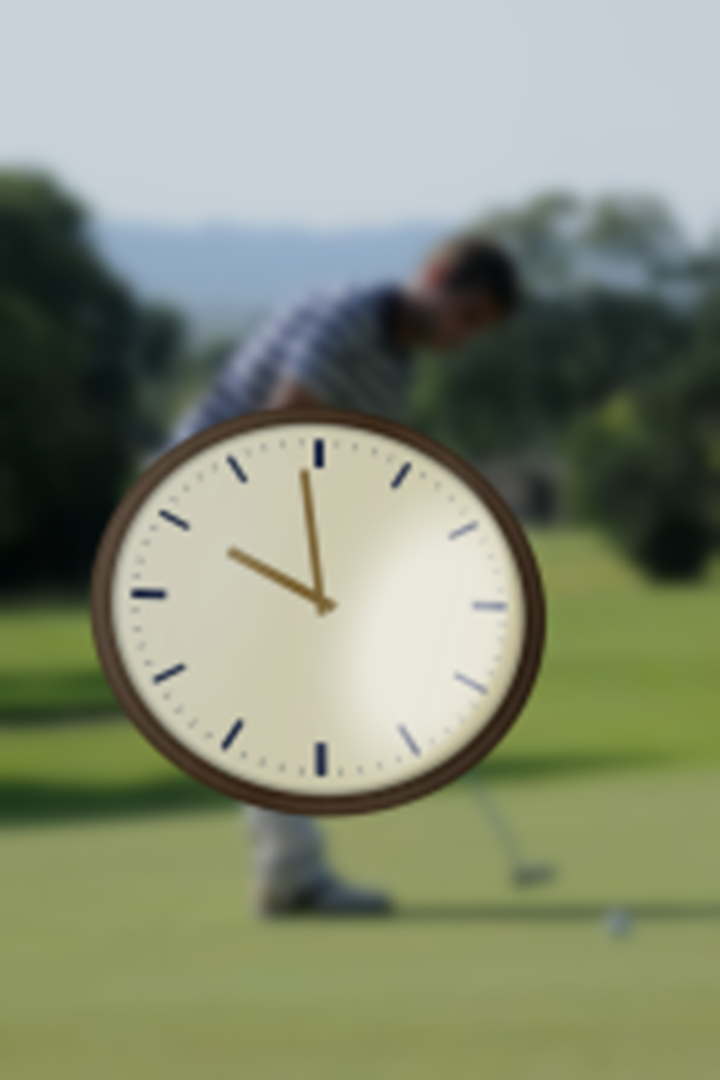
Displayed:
9,59
